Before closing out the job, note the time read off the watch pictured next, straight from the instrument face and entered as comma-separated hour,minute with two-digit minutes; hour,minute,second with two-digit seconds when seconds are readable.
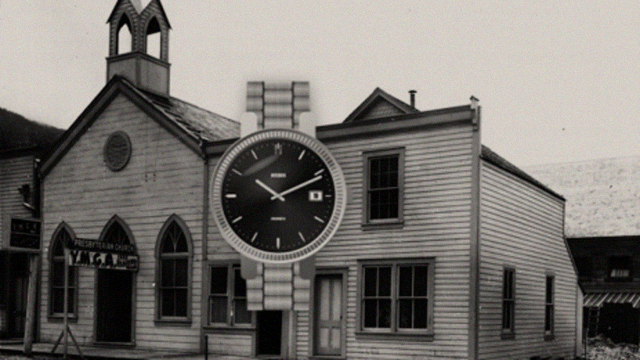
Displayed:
10,11
